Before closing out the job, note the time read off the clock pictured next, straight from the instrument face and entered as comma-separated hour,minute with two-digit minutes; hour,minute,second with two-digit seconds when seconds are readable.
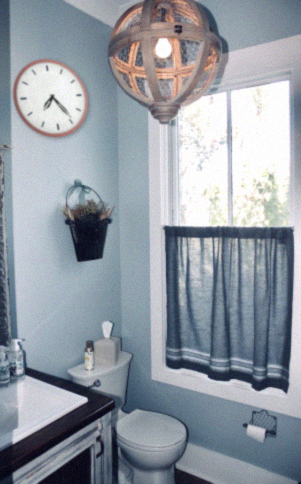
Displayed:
7,24
